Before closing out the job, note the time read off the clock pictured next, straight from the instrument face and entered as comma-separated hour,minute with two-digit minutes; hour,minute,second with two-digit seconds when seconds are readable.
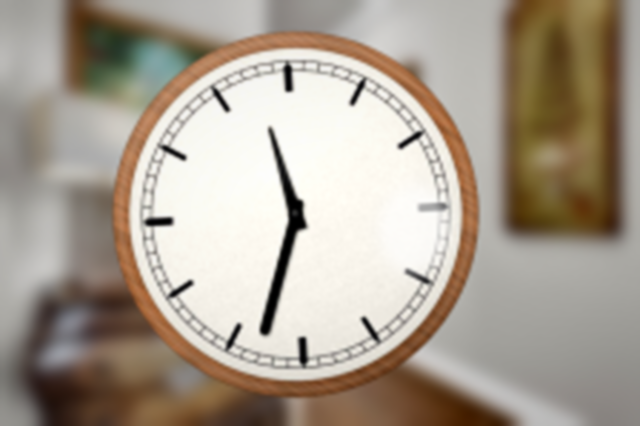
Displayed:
11,33
